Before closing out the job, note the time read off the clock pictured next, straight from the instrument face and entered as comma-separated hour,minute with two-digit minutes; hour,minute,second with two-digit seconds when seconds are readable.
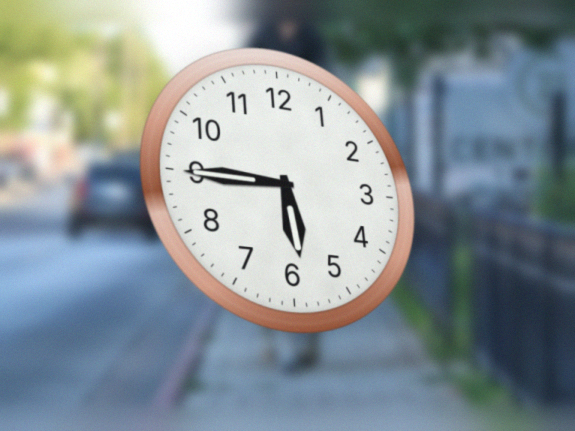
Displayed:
5,45
